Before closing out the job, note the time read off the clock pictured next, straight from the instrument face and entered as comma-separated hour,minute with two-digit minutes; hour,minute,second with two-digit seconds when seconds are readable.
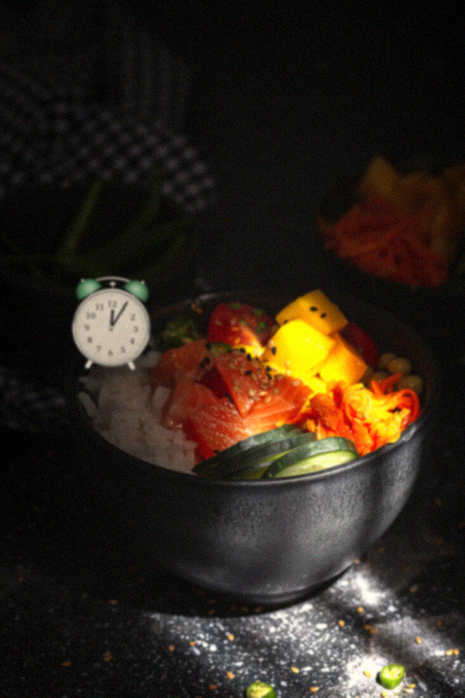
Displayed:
12,05
